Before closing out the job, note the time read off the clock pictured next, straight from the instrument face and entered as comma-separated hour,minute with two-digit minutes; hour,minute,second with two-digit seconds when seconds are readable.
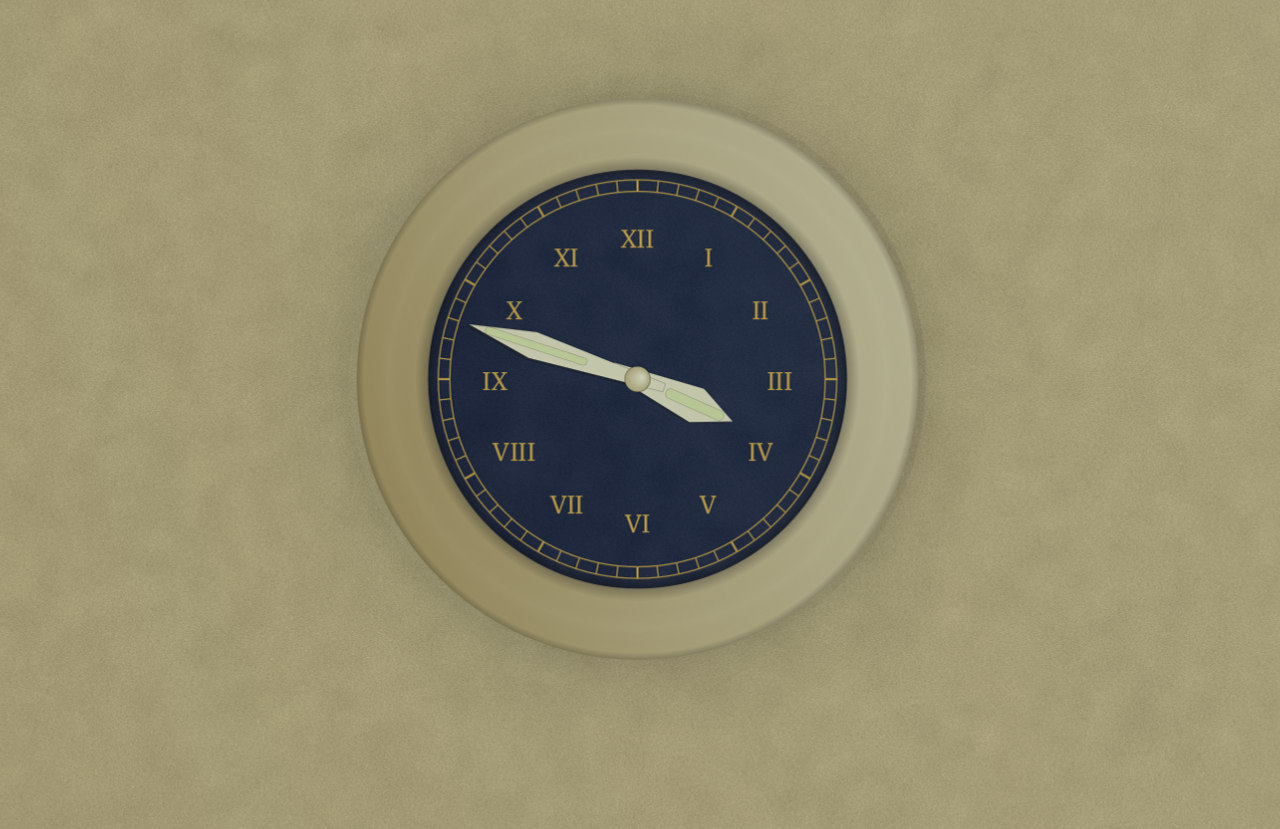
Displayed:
3,48
